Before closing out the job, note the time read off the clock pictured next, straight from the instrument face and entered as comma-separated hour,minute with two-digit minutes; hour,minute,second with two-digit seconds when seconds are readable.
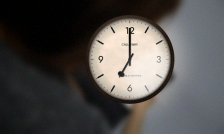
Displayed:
7,00
